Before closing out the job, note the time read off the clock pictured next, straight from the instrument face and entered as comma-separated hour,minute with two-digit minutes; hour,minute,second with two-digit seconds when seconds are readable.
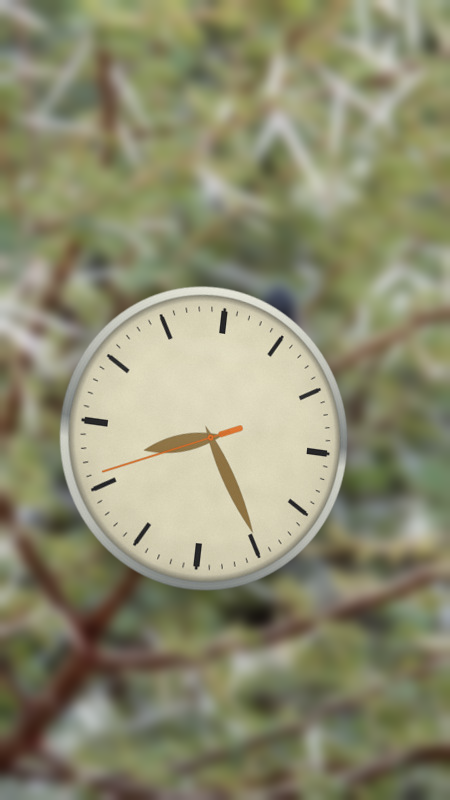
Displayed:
8,24,41
